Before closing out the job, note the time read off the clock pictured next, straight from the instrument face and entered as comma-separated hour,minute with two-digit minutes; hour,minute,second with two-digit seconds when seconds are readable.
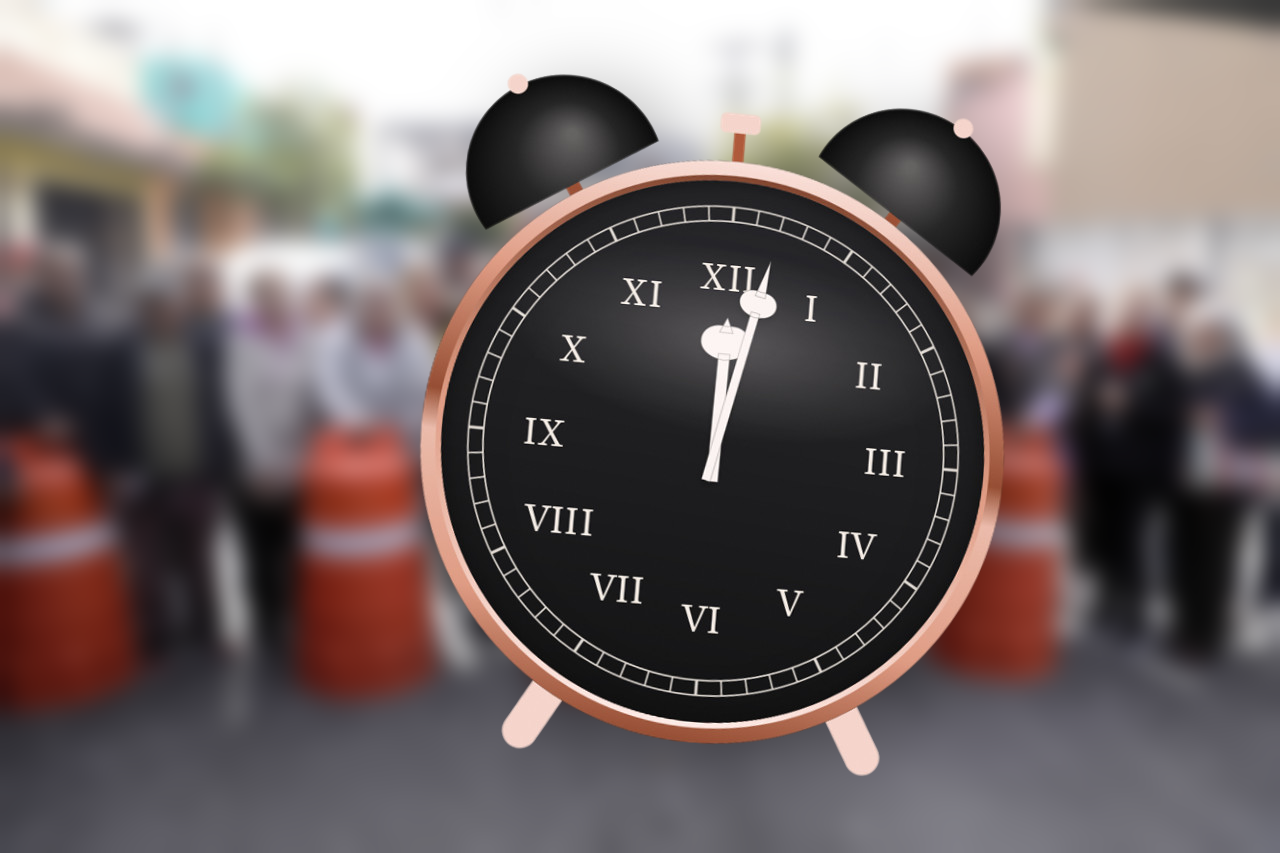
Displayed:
12,02
